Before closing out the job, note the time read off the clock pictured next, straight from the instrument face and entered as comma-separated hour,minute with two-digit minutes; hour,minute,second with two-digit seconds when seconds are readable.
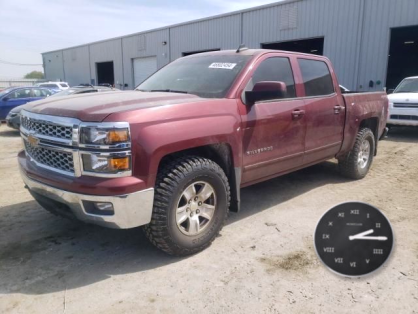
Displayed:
2,15
